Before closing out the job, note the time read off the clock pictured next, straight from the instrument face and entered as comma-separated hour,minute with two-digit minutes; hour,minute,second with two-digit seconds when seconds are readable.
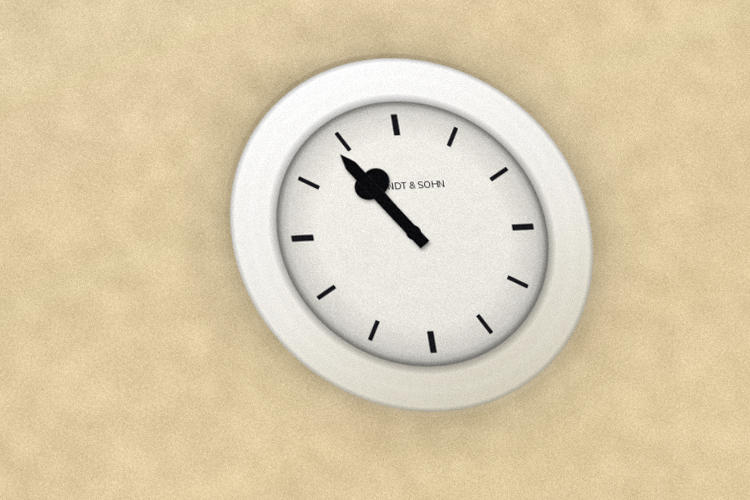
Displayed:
10,54
